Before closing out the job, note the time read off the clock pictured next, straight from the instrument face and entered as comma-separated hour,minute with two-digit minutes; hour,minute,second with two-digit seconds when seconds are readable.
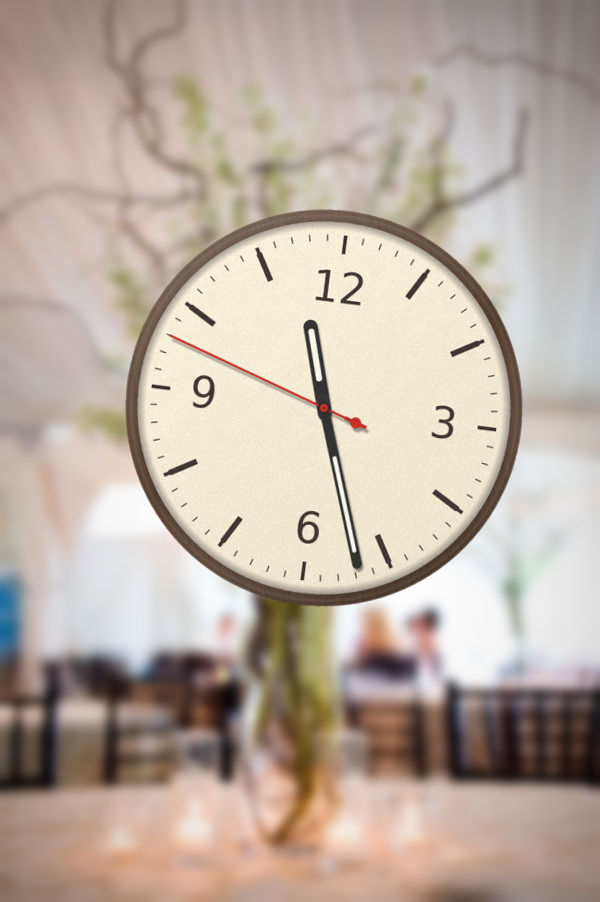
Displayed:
11,26,48
